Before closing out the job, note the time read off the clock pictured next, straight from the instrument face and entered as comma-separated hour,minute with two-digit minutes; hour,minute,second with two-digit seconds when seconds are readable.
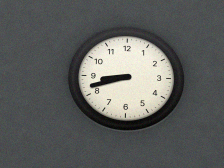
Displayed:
8,42
